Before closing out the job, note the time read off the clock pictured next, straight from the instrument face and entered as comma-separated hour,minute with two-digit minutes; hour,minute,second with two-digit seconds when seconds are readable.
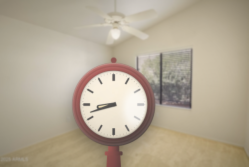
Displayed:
8,42
